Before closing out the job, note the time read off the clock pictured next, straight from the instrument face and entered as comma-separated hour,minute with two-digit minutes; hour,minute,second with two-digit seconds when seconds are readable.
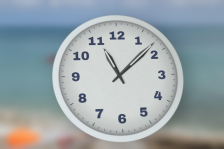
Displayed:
11,08
